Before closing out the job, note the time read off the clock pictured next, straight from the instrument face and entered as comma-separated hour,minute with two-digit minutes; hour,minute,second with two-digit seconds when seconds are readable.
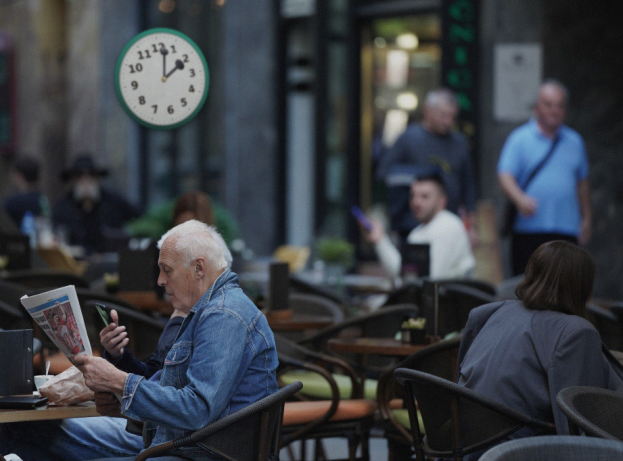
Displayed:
2,02
